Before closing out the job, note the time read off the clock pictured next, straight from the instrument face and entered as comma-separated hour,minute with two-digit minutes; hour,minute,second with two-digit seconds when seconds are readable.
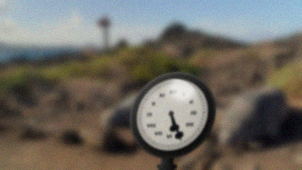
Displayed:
5,26
